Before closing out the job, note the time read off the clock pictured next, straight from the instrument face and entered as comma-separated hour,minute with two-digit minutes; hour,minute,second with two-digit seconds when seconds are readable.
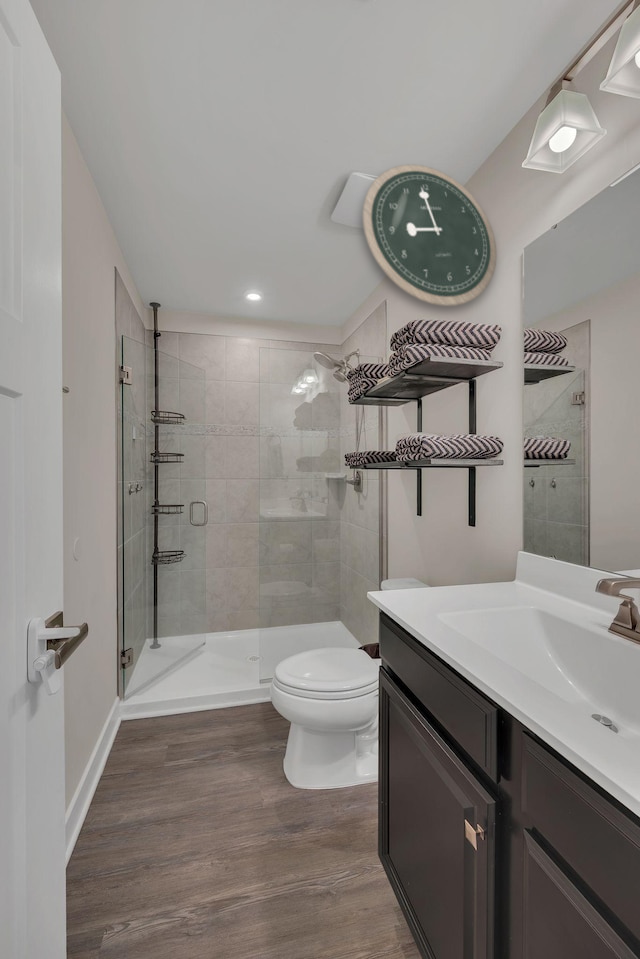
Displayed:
8,59
